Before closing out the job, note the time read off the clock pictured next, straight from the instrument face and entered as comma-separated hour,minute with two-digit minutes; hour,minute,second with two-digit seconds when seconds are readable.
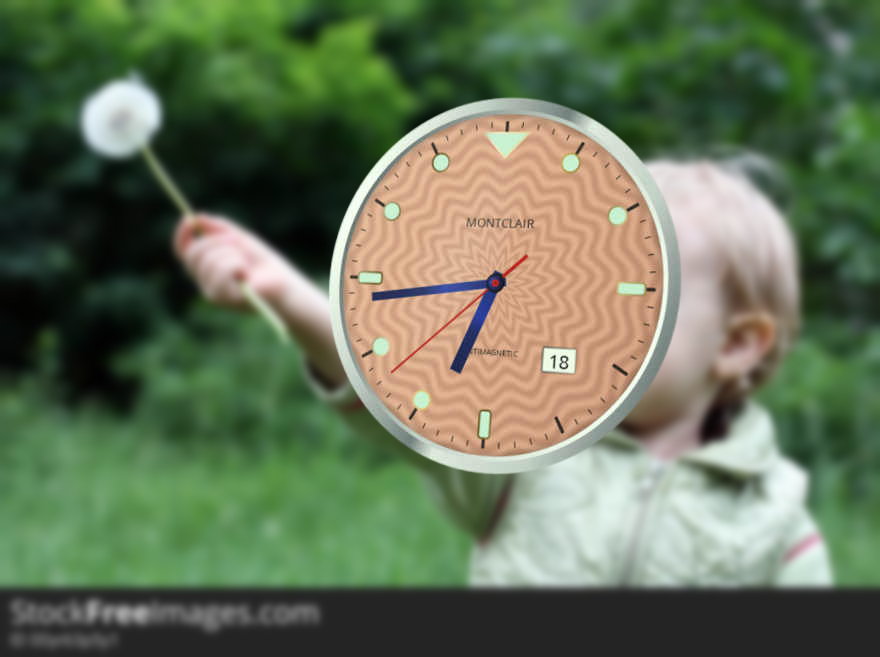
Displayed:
6,43,38
